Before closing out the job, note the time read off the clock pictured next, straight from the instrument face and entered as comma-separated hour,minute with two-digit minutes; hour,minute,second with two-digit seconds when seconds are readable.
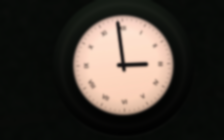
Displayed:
2,59
